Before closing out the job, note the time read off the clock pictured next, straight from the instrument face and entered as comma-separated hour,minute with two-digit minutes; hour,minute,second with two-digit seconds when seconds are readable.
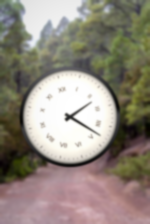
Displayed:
2,23
